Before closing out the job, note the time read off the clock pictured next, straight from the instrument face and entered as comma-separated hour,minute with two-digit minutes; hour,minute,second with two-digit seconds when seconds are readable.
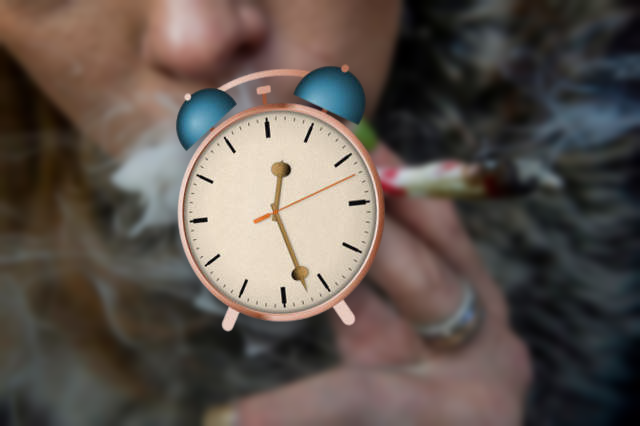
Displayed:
12,27,12
